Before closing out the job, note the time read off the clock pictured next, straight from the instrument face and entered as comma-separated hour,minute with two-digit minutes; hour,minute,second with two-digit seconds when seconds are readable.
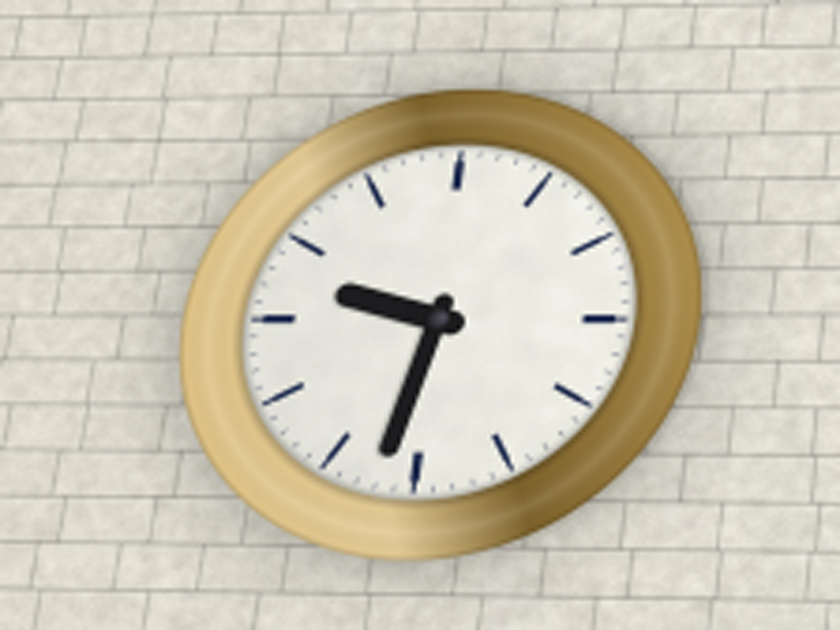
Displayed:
9,32
